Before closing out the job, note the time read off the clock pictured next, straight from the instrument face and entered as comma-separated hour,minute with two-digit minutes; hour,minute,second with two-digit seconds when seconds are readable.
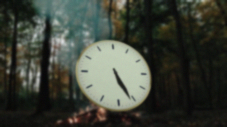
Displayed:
5,26
